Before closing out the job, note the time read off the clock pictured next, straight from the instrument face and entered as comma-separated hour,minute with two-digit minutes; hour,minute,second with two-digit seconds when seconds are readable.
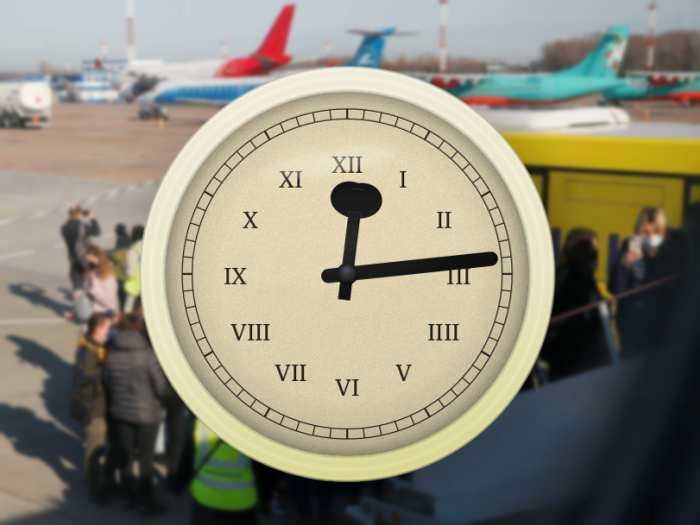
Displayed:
12,14
